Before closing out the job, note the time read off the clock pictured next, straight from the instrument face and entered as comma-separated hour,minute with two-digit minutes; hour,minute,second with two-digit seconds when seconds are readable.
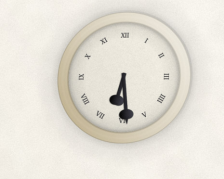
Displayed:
6,29
